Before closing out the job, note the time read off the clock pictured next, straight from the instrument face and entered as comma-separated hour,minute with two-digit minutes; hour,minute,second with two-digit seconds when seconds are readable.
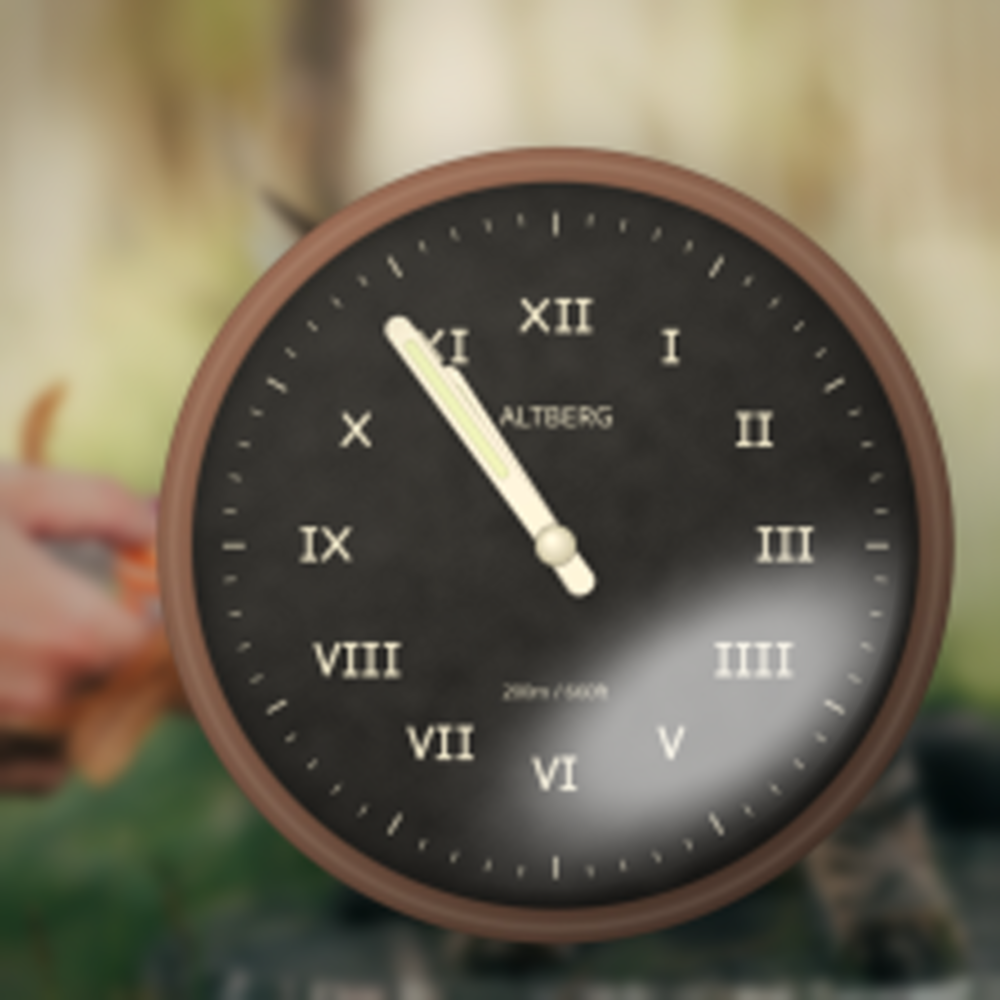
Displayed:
10,54
